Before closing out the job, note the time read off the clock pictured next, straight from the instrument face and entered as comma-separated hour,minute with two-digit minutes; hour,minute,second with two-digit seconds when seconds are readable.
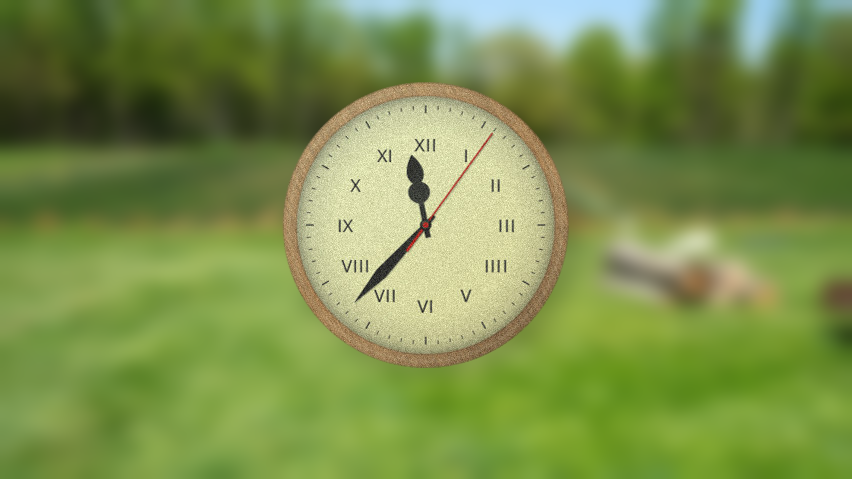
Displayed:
11,37,06
